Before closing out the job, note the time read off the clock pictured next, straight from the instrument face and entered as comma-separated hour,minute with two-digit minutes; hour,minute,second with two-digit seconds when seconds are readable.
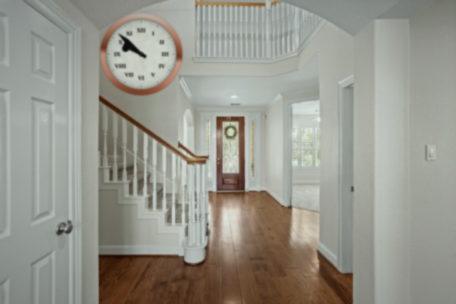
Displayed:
9,52
